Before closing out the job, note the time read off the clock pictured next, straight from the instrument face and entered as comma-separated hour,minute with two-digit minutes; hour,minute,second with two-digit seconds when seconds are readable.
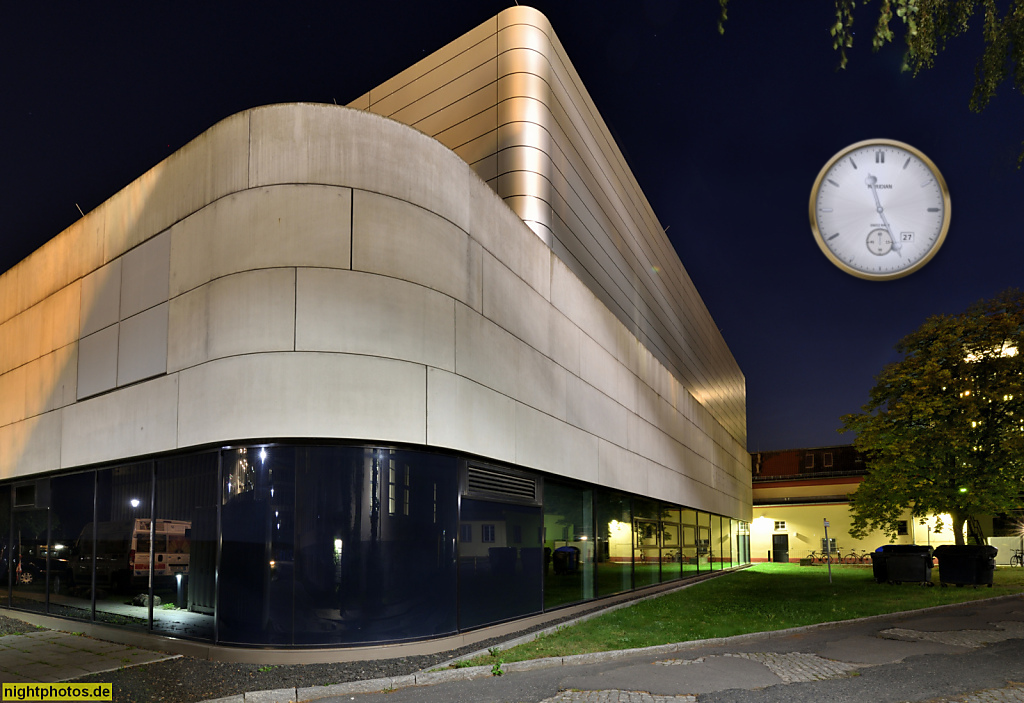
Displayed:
11,26
